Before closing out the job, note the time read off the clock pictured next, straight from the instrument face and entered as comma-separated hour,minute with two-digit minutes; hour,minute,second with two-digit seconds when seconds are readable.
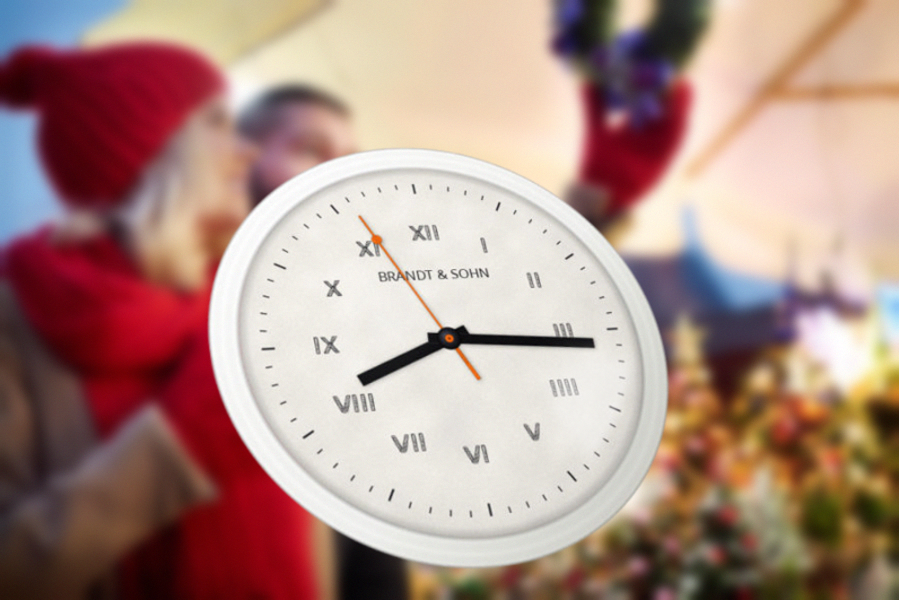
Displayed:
8,15,56
